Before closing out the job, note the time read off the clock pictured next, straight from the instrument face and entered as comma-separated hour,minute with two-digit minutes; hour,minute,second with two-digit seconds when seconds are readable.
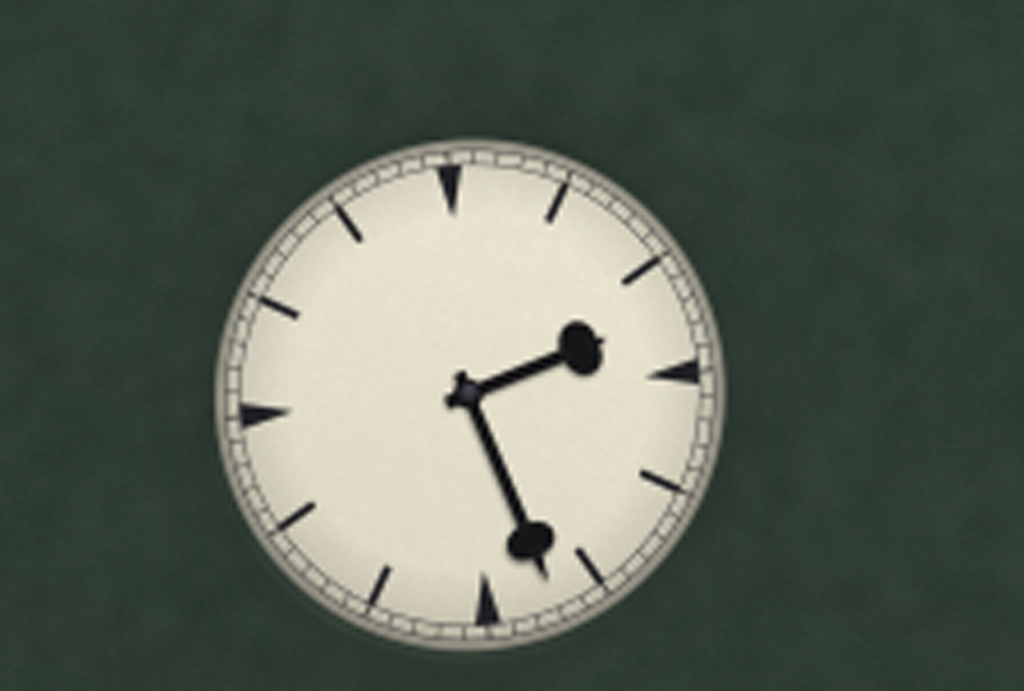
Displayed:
2,27
